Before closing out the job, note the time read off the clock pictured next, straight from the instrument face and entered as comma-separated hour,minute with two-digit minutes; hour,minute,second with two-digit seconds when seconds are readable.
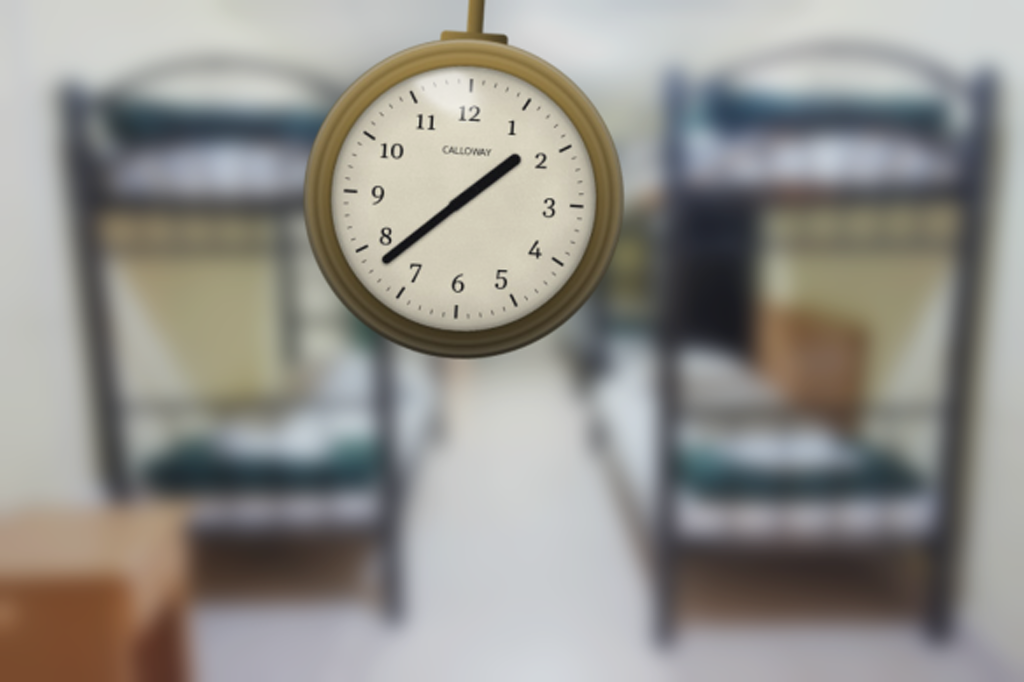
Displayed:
1,38
